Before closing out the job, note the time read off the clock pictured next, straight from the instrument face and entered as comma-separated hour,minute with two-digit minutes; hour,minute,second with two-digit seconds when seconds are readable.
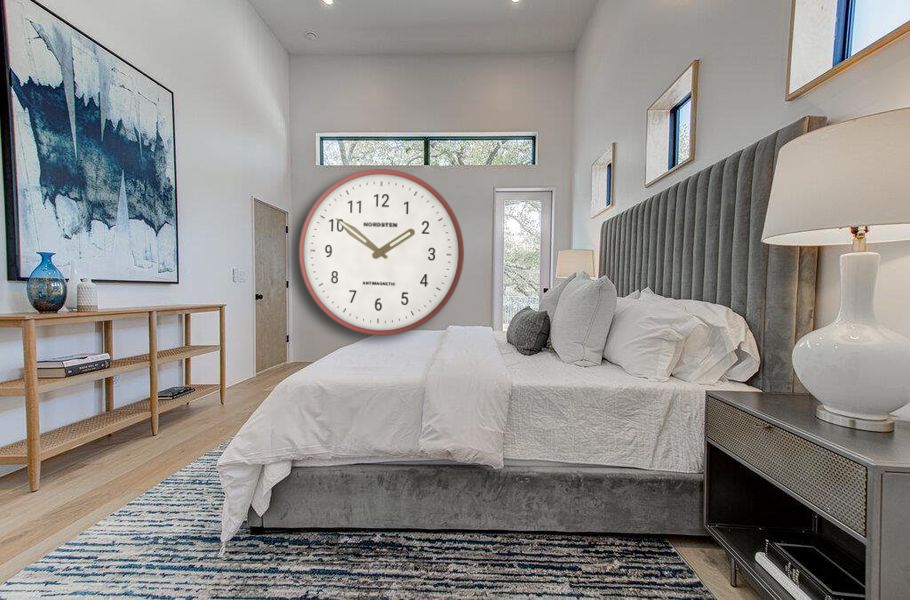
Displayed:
1,51
